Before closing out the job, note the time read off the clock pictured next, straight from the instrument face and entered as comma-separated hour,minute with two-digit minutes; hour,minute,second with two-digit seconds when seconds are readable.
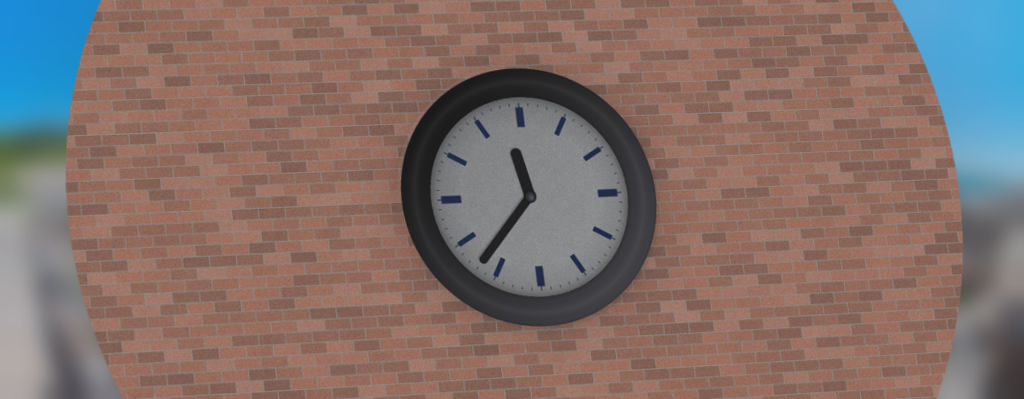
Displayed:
11,37
